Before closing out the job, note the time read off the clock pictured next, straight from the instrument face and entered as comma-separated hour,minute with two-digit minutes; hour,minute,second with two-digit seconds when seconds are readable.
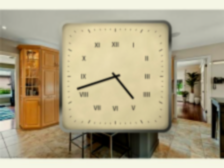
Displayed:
4,42
